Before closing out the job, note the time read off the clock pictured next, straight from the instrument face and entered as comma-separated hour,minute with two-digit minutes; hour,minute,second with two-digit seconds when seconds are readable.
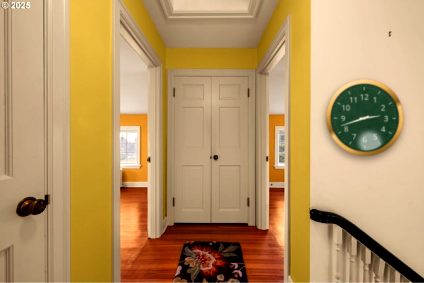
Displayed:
2,42
